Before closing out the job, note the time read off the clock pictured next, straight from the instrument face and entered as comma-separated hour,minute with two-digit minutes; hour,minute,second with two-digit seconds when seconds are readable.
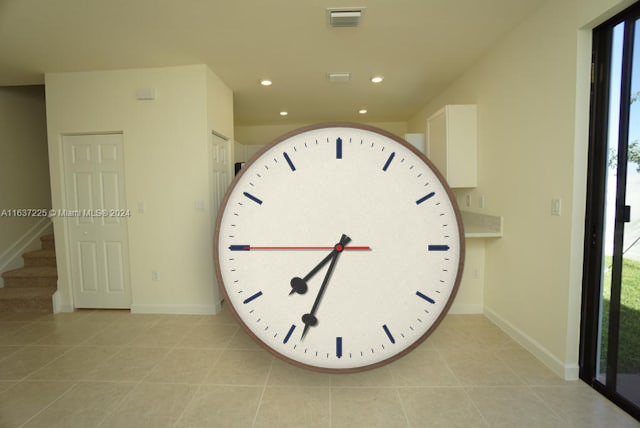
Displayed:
7,33,45
